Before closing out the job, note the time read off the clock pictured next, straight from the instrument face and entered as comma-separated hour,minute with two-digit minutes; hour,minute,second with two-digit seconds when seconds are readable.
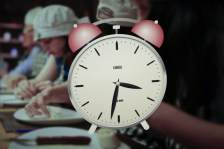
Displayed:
3,32
